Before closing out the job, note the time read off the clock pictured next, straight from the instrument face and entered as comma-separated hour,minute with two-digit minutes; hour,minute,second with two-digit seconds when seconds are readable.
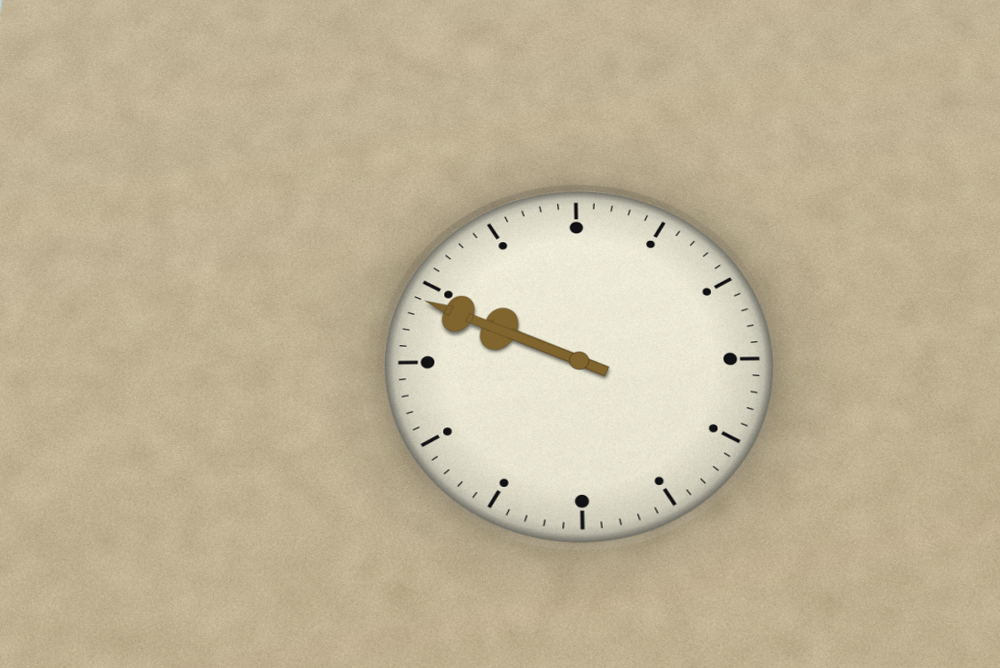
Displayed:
9,49
